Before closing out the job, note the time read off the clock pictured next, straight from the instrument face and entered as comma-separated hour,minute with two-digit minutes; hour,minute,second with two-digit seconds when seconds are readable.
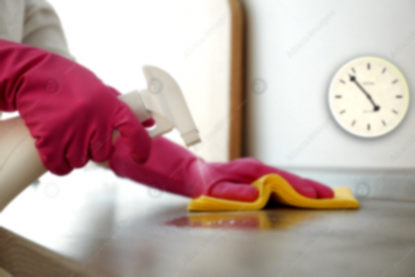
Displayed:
4,53
